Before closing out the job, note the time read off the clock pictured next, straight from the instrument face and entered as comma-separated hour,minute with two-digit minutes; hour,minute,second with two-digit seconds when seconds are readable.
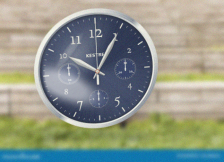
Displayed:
10,05
